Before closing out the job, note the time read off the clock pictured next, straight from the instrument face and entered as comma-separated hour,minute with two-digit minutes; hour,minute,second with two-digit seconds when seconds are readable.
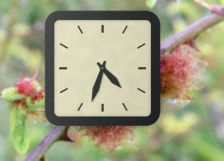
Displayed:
4,33
